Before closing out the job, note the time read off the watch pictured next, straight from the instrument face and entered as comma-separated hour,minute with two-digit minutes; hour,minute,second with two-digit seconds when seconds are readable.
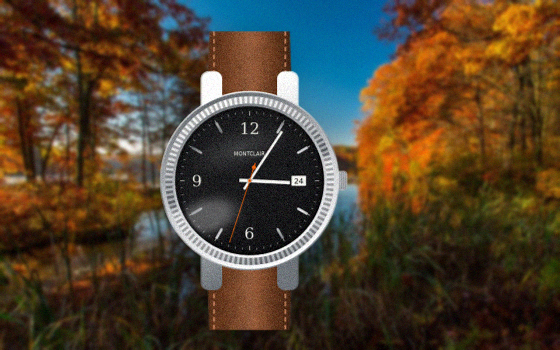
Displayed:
3,05,33
